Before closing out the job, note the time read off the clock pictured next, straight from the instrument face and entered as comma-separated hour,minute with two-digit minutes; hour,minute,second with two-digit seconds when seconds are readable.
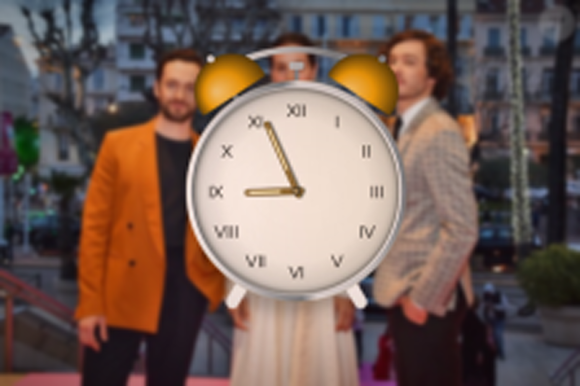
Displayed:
8,56
